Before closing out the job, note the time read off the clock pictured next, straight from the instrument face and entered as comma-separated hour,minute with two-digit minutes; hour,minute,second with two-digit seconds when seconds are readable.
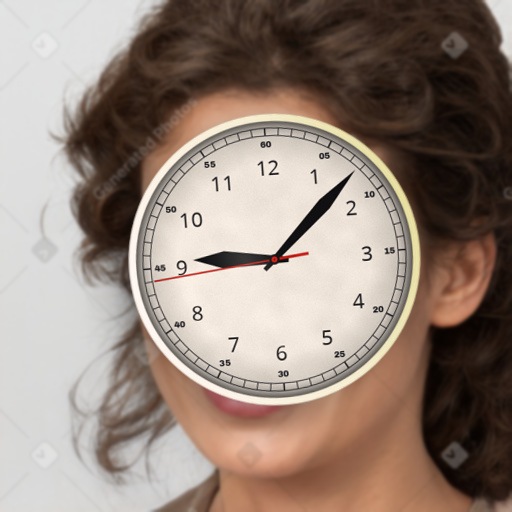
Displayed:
9,07,44
